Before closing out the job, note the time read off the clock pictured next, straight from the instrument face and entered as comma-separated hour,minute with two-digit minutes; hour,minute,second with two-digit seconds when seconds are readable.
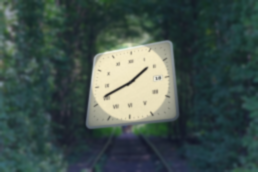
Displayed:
1,41
